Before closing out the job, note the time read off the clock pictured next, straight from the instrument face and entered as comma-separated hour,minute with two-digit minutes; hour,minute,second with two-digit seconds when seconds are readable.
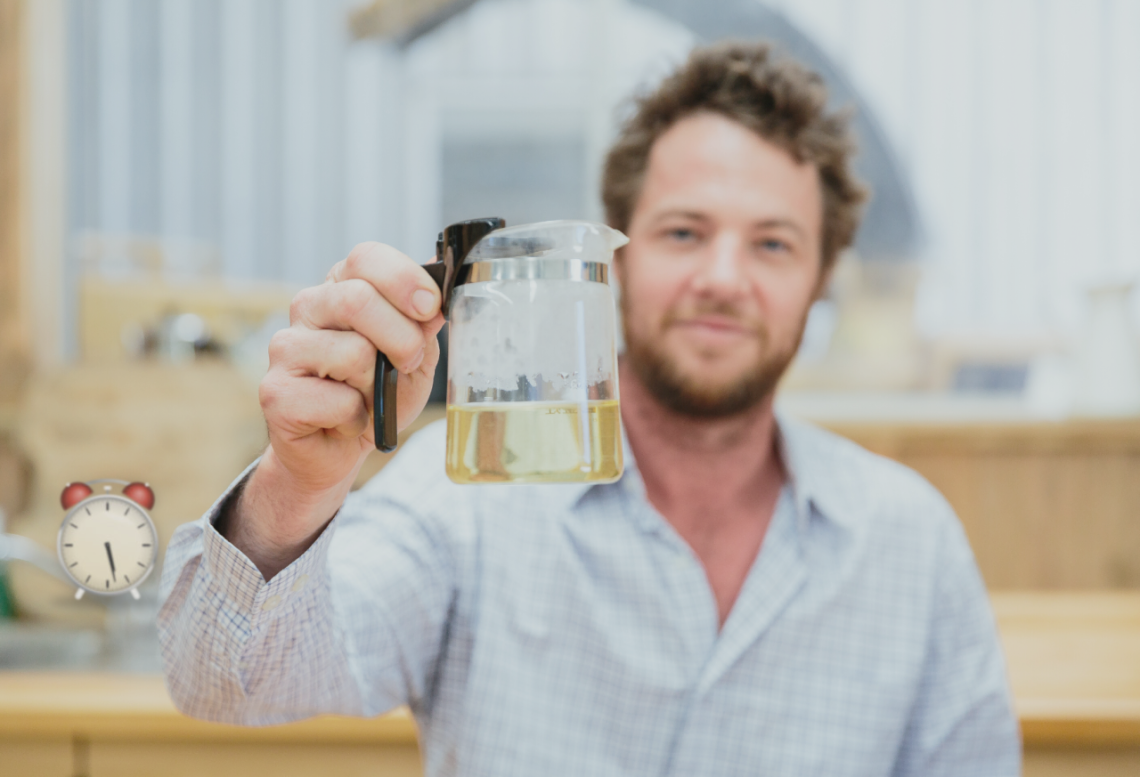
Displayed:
5,28
